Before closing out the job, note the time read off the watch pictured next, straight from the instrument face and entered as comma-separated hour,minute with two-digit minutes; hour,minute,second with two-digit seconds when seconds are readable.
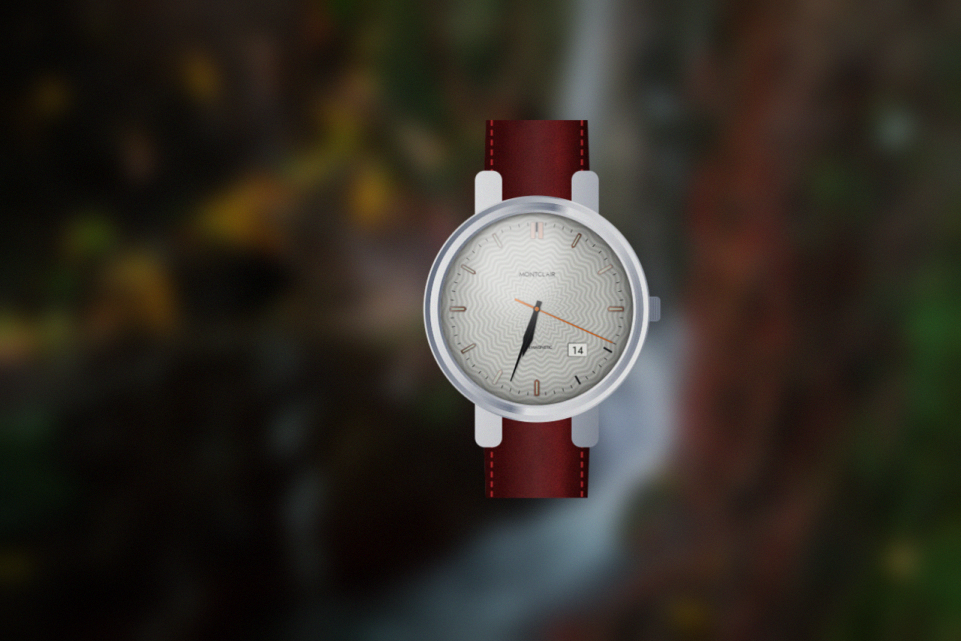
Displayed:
6,33,19
